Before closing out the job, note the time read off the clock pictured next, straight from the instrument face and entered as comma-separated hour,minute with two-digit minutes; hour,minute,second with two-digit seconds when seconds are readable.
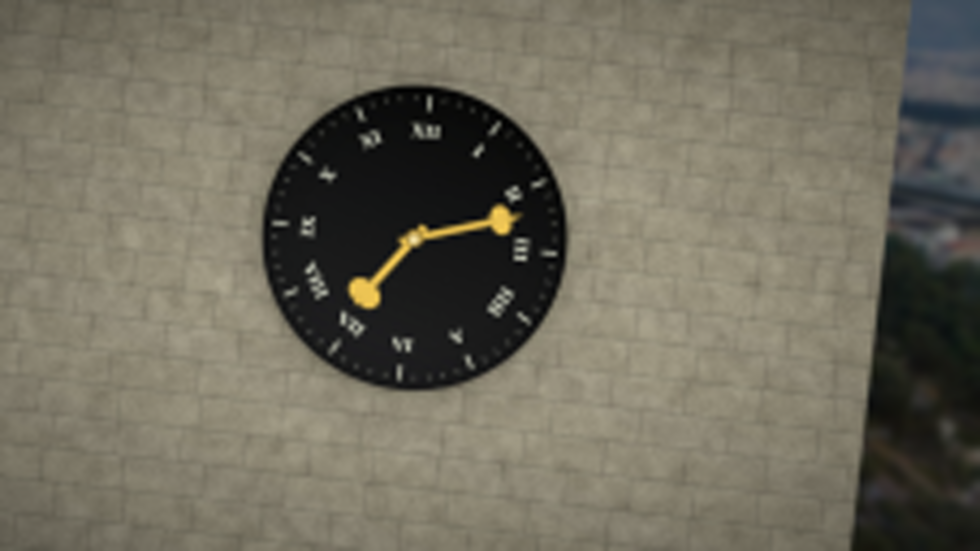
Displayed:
7,12
